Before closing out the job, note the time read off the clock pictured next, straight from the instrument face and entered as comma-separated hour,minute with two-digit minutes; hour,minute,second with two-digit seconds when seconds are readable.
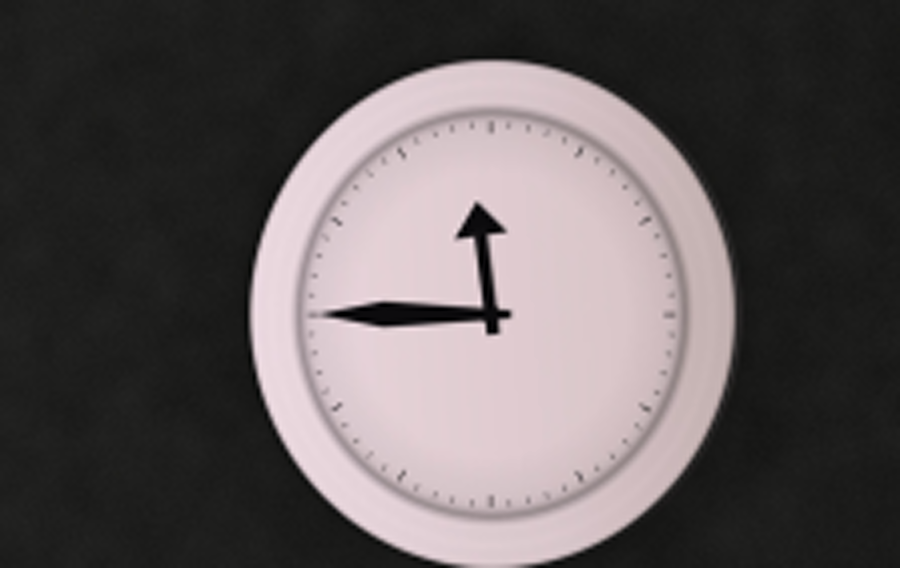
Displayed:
11,45
